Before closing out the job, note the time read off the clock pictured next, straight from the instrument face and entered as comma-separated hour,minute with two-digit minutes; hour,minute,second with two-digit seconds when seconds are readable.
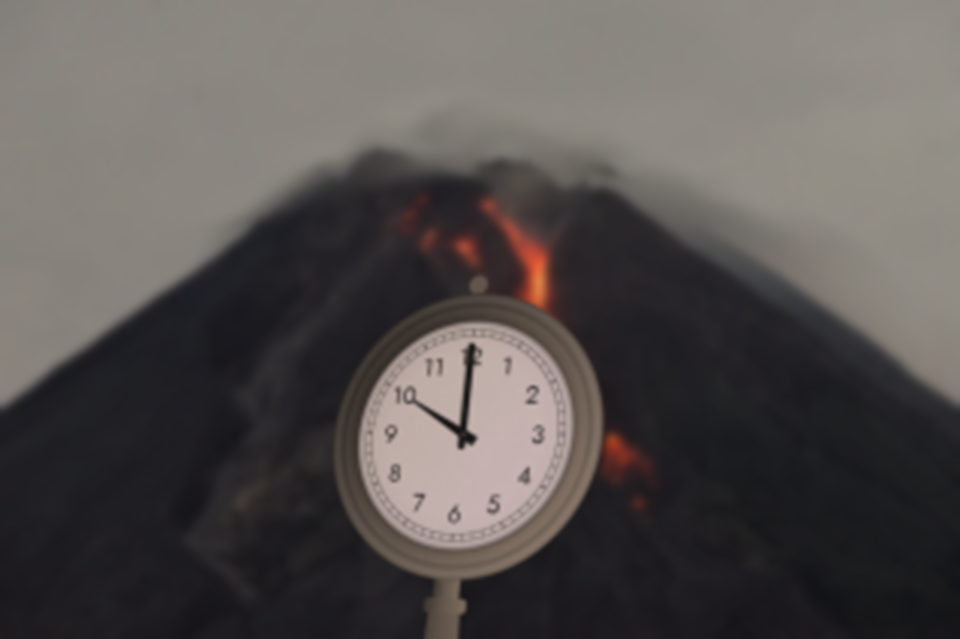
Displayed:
10,00
